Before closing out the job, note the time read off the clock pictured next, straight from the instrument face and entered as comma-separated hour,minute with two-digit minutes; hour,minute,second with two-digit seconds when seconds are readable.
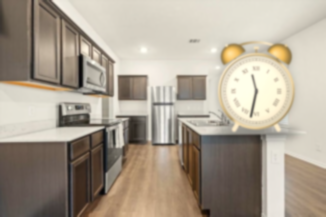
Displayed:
11,32
